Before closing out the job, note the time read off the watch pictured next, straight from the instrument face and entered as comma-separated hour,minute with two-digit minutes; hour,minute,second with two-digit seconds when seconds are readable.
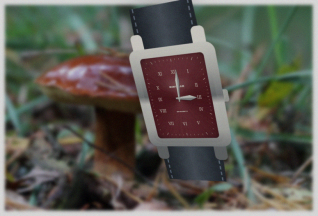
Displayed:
3,01
